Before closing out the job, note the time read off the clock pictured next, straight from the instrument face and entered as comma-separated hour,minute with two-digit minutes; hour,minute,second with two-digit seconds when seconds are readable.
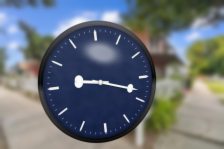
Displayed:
9,18
